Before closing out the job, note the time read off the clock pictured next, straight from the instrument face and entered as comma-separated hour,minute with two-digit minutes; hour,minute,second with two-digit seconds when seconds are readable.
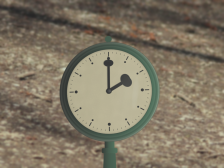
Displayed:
2,00
